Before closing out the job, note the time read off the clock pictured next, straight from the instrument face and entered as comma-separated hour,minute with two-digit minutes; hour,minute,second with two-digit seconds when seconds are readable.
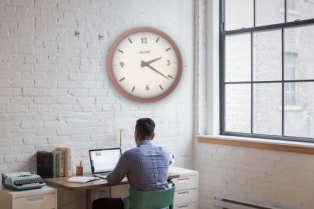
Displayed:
2,21
